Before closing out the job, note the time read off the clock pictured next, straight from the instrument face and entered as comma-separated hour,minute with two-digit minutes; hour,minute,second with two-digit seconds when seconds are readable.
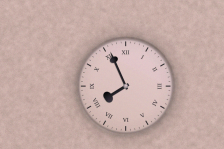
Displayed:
7,56
